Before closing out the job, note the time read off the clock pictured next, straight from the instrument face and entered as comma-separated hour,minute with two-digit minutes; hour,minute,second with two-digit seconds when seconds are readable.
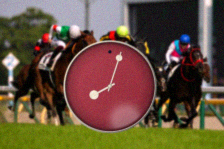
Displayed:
8,03
